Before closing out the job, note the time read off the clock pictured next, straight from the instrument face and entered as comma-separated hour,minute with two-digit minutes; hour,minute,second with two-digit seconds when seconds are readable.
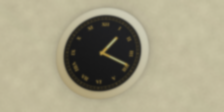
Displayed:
1,19
